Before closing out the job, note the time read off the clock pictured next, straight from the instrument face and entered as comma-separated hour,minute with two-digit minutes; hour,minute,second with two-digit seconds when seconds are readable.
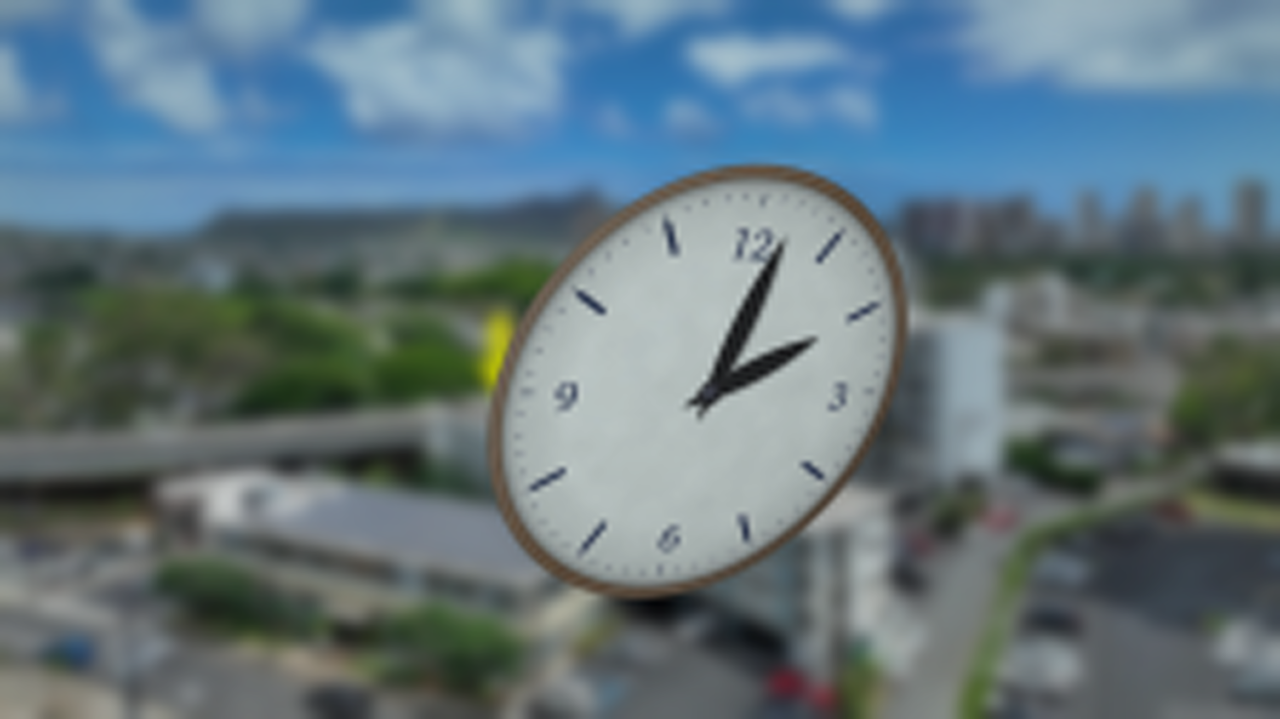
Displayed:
2,02
